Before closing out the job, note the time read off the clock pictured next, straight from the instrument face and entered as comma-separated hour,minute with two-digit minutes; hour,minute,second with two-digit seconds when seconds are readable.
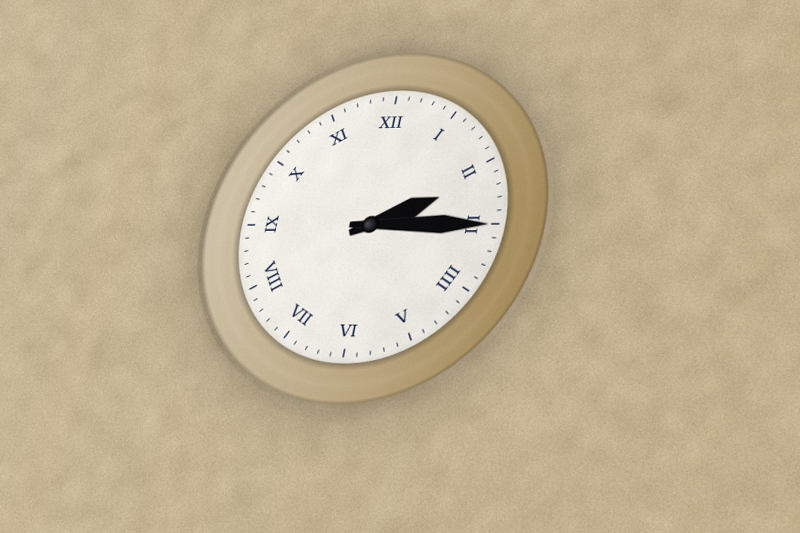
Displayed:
2,15
